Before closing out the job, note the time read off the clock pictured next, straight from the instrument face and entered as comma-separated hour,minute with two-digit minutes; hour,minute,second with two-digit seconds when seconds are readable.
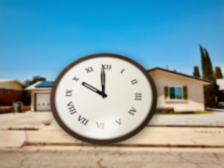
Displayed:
9,59
